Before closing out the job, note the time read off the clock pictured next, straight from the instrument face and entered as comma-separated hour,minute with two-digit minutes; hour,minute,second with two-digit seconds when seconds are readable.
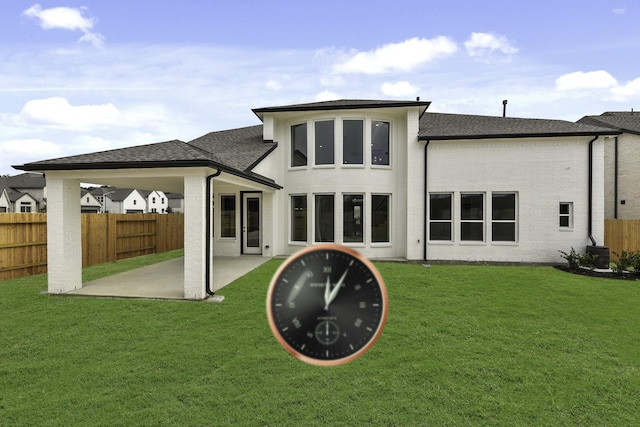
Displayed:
12,05
